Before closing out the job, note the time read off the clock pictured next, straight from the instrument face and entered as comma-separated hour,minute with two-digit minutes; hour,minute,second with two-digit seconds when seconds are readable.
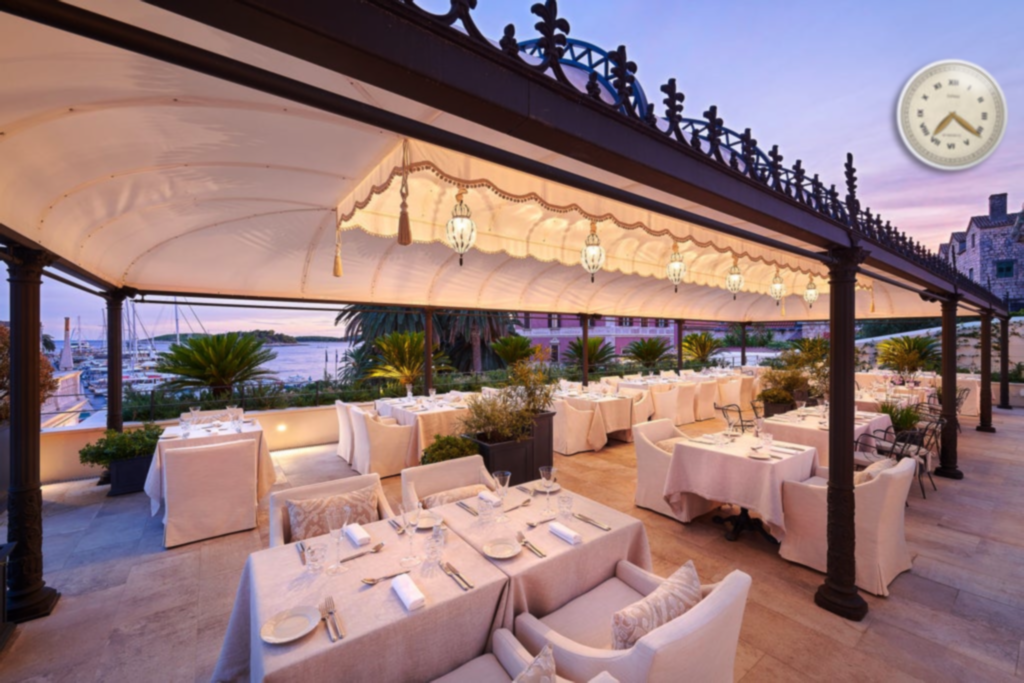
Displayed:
7,21
